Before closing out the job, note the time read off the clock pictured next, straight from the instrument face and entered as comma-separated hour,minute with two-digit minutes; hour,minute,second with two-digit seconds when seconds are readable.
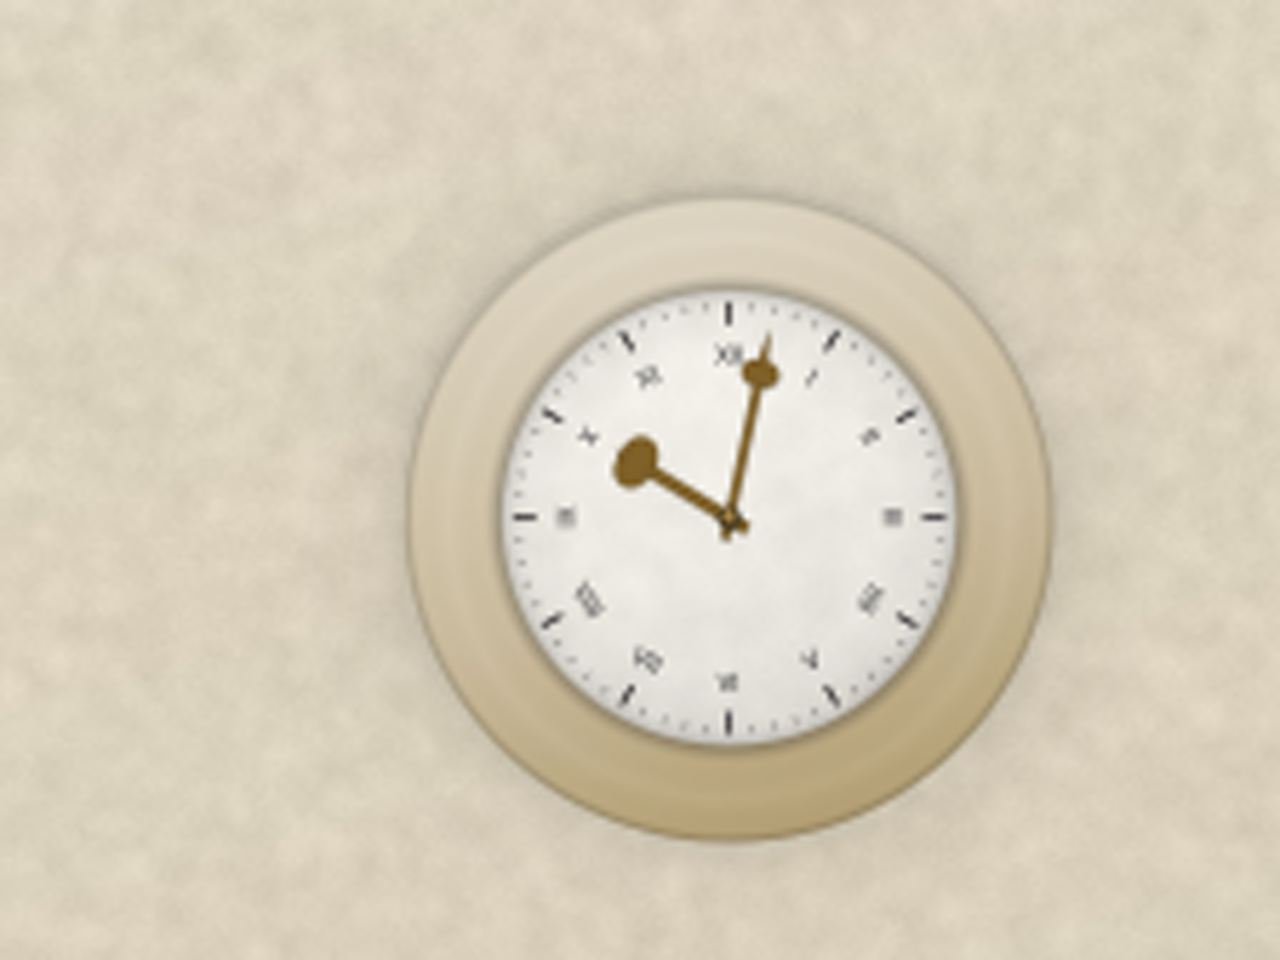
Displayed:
10,02
